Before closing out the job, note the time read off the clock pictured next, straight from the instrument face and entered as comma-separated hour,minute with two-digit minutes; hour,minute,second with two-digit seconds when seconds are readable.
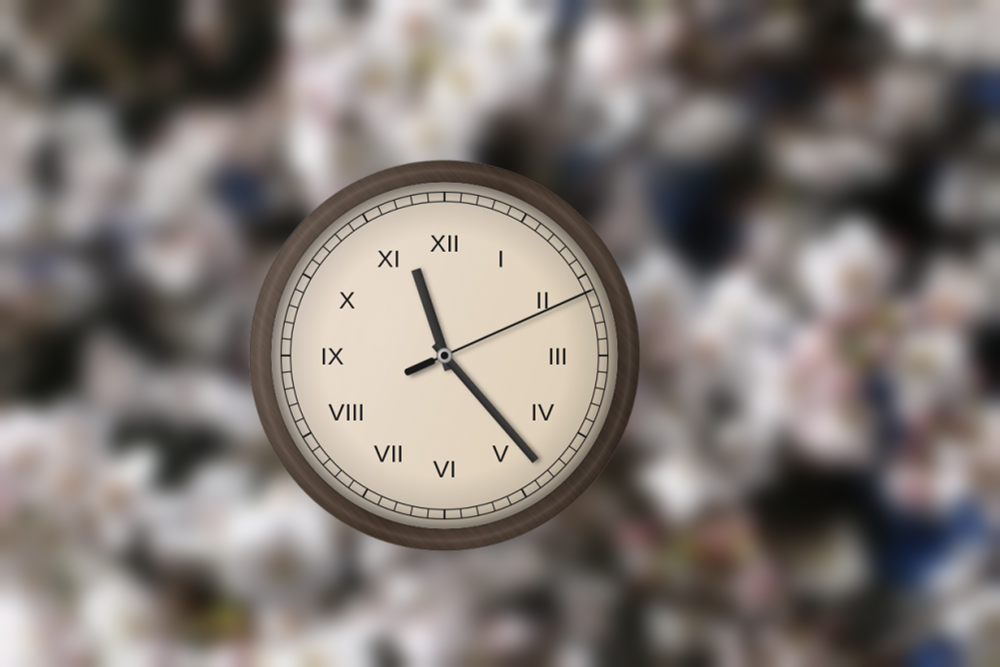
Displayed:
11,23,11
